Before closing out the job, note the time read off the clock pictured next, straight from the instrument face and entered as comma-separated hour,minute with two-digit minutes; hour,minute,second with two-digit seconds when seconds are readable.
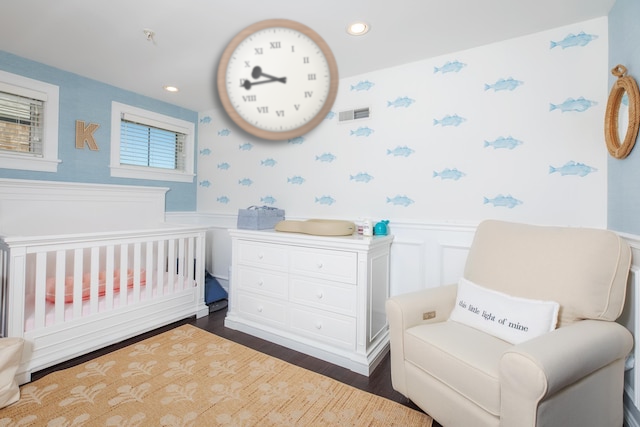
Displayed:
9,44
